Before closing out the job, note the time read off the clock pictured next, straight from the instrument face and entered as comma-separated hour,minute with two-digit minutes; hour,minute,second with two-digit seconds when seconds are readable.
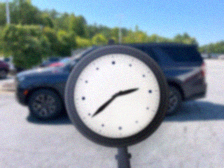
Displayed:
2,39
